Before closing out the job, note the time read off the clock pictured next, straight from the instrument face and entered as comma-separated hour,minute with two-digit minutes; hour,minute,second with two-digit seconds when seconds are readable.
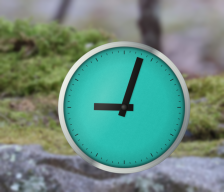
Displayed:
9,03
